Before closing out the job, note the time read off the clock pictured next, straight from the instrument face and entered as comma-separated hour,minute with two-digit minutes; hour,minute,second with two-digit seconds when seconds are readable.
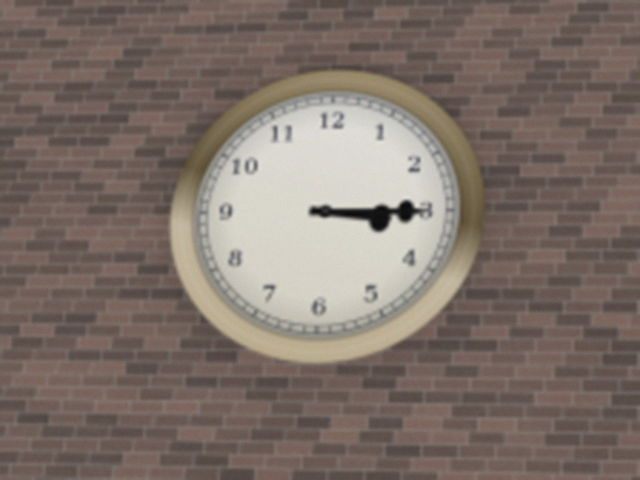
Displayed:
3,15
